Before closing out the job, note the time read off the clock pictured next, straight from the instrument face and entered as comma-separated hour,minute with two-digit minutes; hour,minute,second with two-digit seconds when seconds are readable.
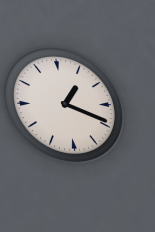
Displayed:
1,19
